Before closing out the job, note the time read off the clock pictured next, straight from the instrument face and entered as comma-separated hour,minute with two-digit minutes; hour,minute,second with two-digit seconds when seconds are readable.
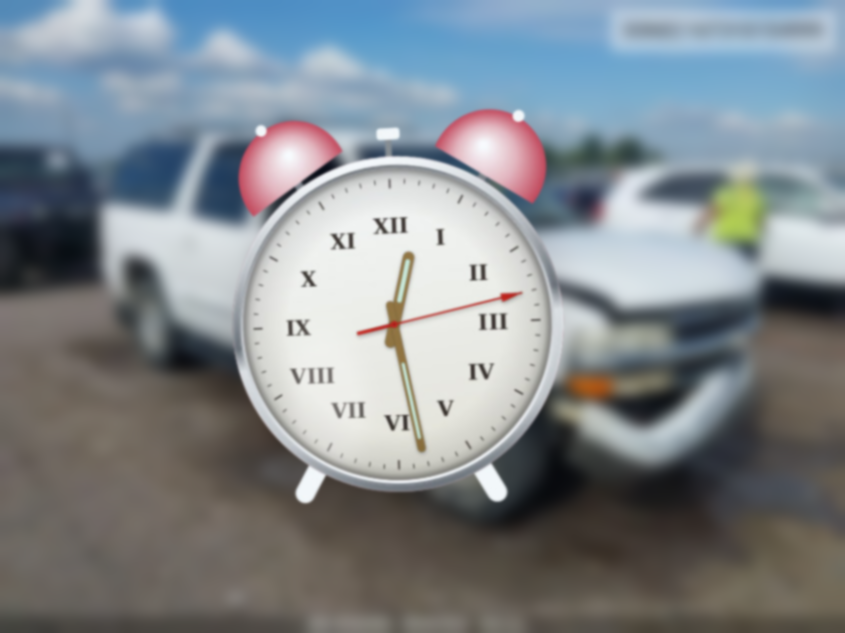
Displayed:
12,28,13
